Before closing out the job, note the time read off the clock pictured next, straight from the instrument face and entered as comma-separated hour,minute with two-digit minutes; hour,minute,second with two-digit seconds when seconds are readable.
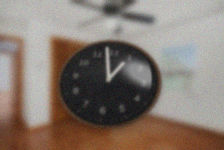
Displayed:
12,58
